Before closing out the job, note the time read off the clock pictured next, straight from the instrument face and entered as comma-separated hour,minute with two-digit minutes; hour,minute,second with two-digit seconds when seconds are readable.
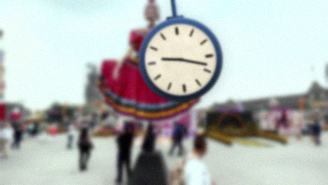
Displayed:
9,18
